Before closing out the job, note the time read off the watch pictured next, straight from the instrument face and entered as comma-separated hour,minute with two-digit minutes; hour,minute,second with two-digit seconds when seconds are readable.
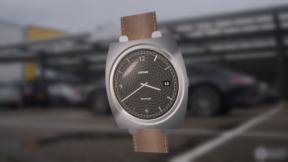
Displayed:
3,40
